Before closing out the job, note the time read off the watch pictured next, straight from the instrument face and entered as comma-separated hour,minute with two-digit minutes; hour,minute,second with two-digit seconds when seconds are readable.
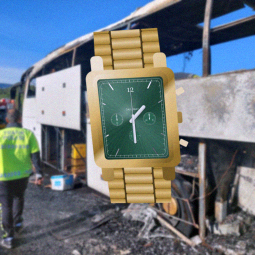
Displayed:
1,30
